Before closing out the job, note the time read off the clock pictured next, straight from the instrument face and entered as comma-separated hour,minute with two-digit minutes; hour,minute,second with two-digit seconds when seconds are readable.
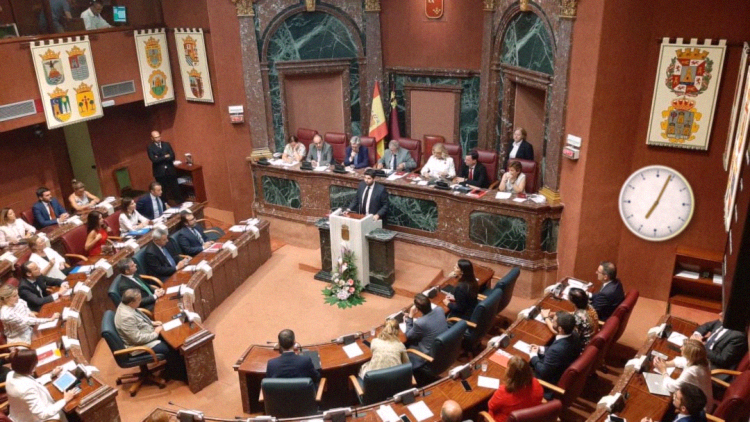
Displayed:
7,04
